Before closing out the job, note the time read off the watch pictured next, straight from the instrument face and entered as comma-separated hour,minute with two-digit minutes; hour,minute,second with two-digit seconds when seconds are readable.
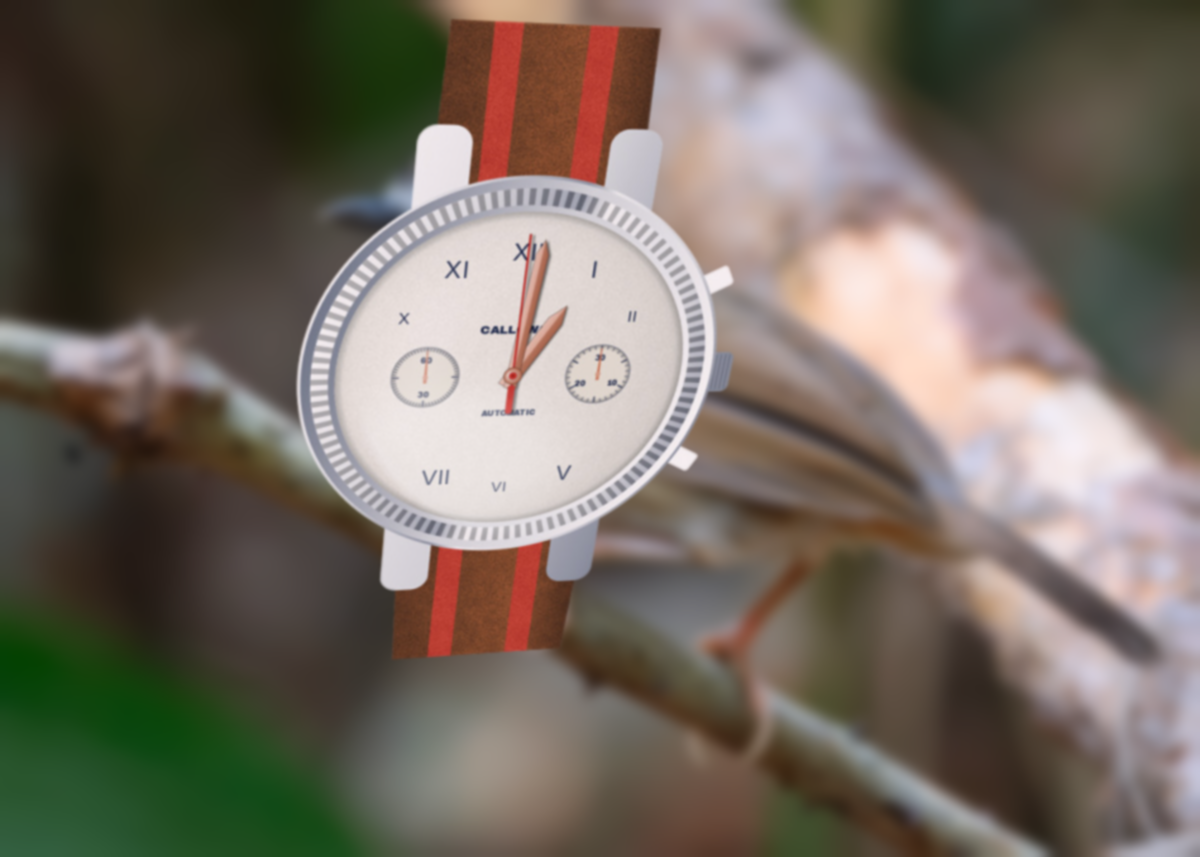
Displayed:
1,01
